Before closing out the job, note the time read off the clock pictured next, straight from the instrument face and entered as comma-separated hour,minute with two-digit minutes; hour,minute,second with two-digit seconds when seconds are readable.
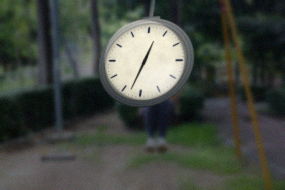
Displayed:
12,33
